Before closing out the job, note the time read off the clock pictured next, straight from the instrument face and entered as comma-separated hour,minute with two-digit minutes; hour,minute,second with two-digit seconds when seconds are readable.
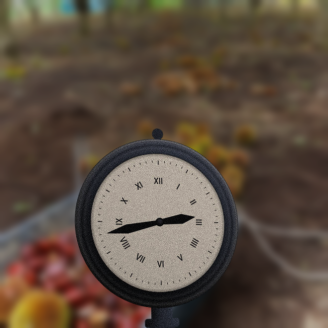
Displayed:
2,43
